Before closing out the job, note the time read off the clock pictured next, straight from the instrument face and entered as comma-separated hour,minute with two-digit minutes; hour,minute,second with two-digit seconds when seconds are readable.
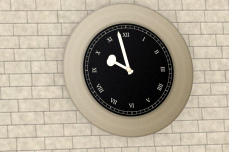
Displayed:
9,58
